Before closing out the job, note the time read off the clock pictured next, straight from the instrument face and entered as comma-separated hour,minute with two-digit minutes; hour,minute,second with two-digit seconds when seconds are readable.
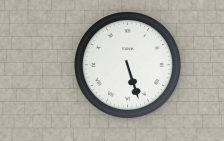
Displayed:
5,27
